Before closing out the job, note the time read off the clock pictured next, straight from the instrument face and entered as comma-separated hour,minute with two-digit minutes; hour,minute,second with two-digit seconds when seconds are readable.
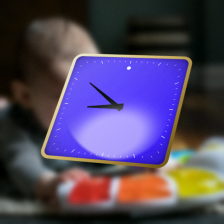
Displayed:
8,51
